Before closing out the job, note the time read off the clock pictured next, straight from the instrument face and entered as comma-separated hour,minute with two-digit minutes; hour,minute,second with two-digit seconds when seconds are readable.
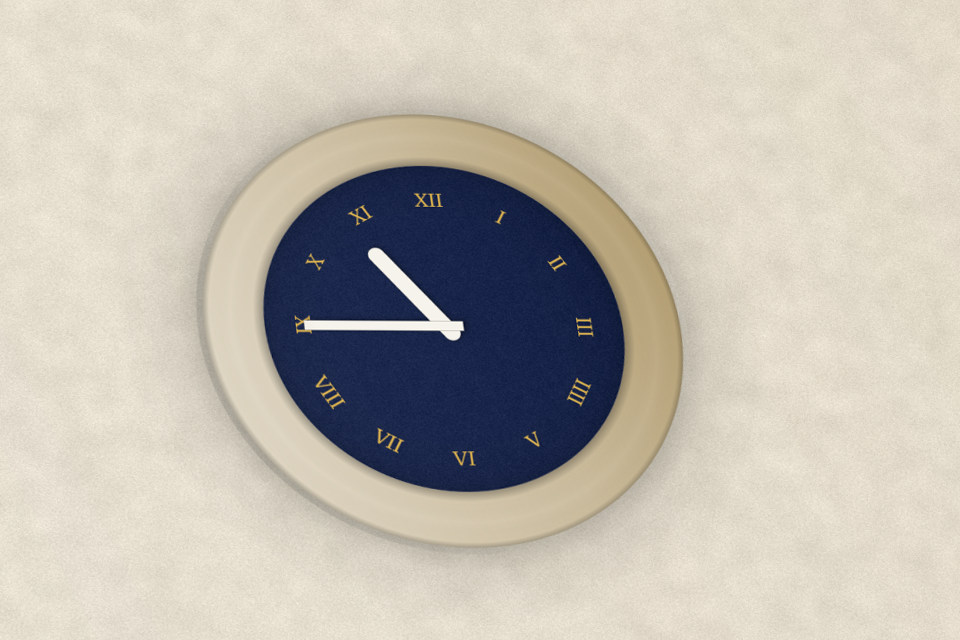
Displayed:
10,45
